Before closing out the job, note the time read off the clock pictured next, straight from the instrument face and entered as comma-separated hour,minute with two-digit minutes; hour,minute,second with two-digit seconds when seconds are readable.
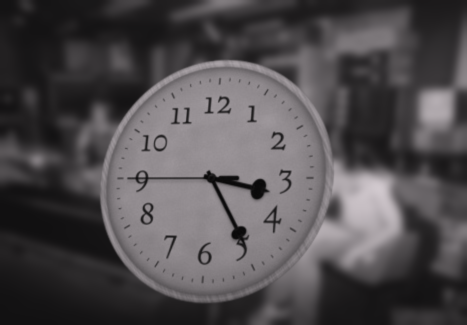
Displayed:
3,24,45
